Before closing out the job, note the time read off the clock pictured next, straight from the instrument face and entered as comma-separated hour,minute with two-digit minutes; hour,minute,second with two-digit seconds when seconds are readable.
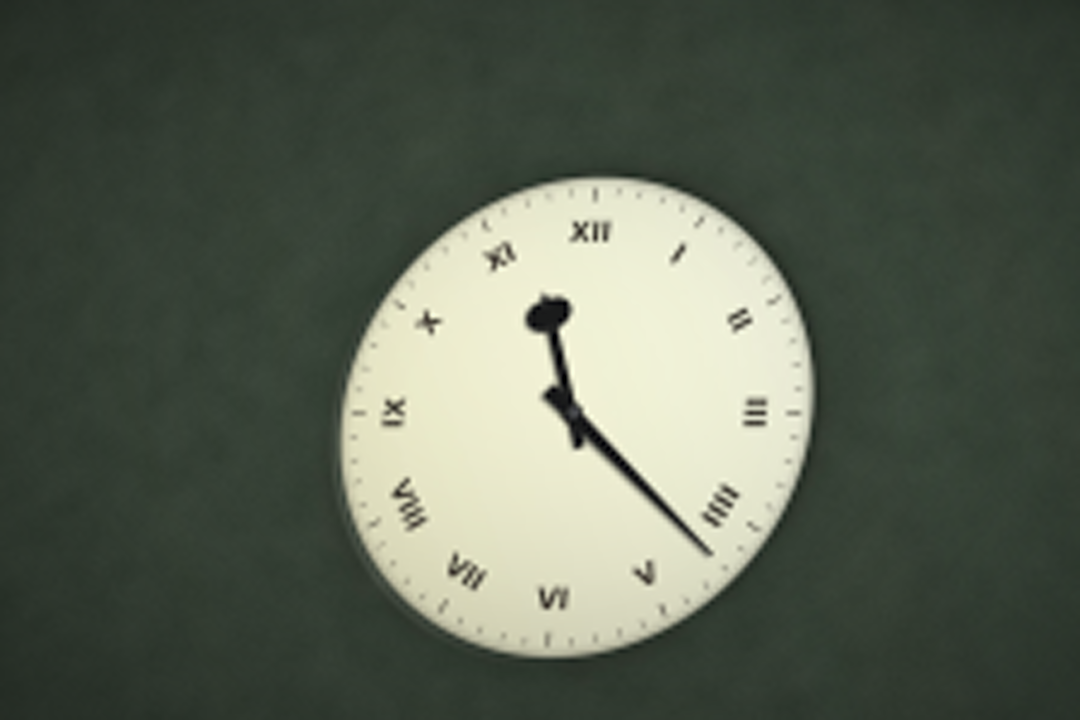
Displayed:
11,22
